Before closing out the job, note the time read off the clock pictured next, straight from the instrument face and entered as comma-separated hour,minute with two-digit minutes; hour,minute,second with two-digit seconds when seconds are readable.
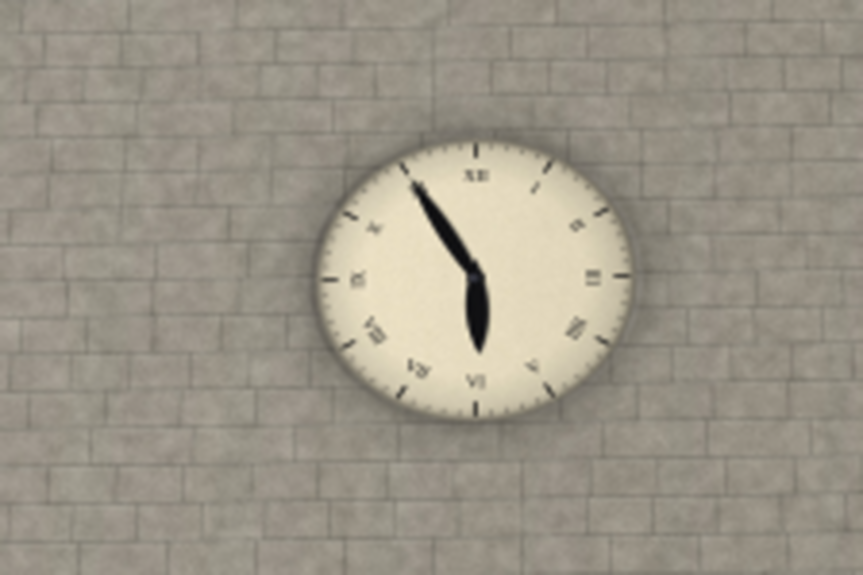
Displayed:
5,55
